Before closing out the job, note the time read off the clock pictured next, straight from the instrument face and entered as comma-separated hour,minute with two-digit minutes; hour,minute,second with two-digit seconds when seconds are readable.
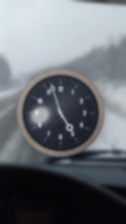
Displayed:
4,57
